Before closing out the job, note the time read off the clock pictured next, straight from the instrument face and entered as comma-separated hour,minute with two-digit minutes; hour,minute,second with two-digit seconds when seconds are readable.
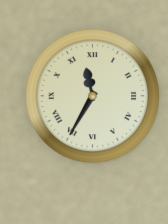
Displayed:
11,35
